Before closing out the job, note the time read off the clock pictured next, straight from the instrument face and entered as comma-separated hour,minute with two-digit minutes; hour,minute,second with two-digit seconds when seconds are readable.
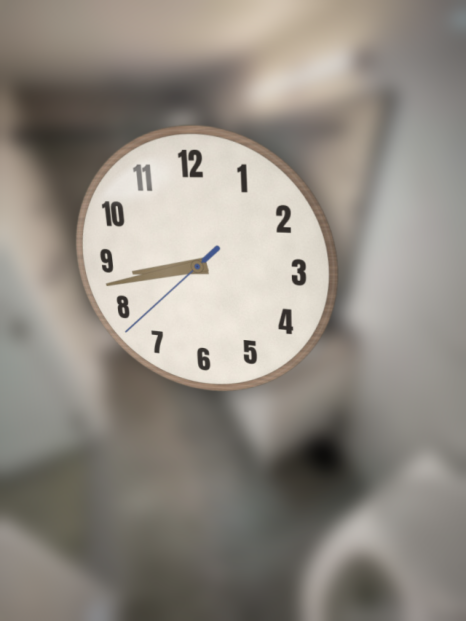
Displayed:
8,42,38
